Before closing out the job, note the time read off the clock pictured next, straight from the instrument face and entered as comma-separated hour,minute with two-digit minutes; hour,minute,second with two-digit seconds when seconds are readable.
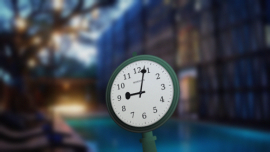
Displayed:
9,03
